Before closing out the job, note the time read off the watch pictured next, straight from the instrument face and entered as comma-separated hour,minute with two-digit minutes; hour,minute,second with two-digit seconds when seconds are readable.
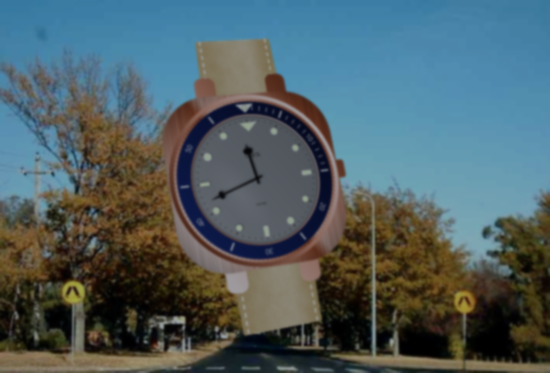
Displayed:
11,42
